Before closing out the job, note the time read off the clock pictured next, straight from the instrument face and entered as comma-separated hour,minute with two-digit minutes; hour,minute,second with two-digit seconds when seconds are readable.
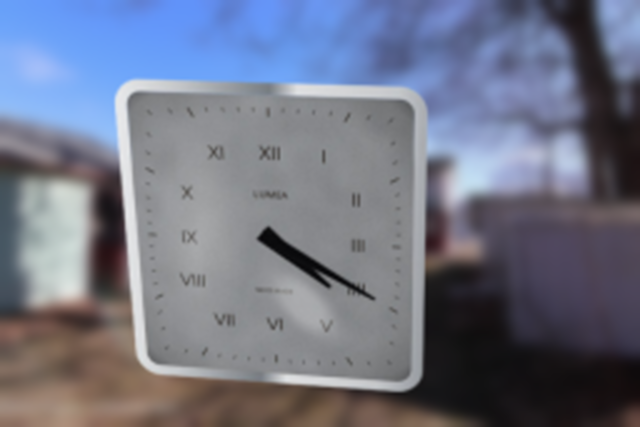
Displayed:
4,20
